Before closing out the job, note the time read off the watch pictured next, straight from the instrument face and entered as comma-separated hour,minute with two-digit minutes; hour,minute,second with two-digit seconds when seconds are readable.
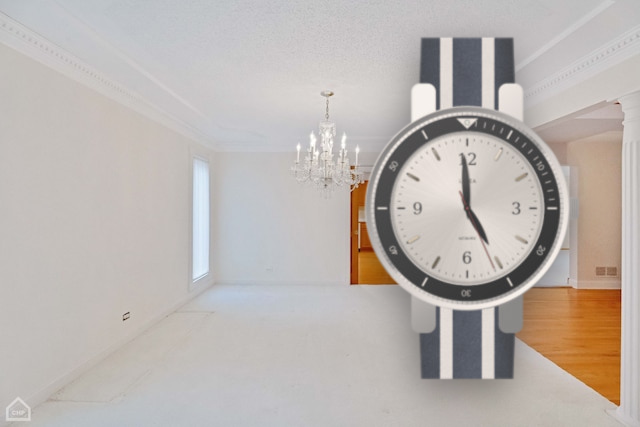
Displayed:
4,59,26
